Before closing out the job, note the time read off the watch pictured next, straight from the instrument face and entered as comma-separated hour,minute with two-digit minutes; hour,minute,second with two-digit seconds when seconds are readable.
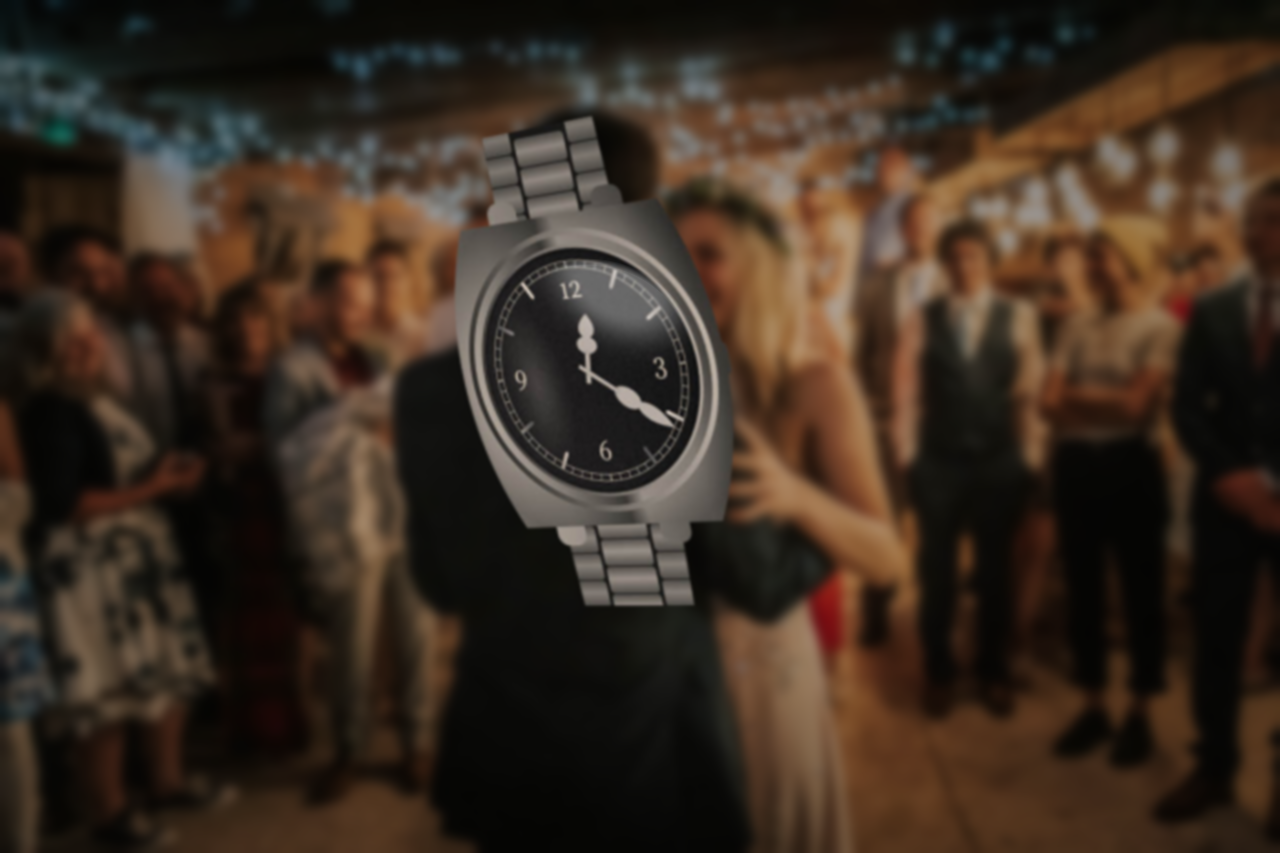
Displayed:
12,21
